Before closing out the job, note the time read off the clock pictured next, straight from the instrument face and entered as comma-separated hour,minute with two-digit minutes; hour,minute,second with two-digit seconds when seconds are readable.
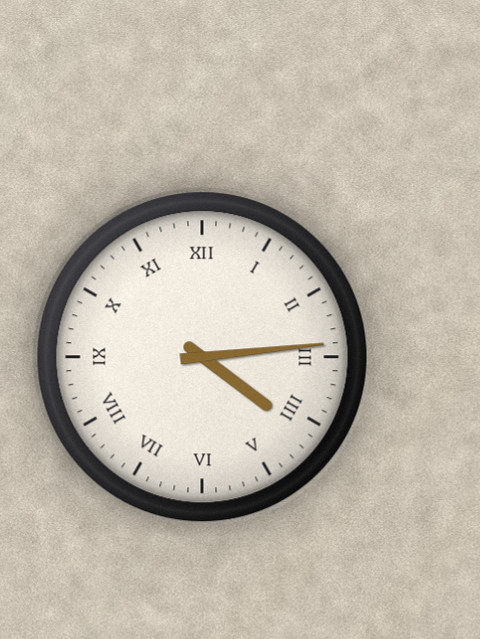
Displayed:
4,14
